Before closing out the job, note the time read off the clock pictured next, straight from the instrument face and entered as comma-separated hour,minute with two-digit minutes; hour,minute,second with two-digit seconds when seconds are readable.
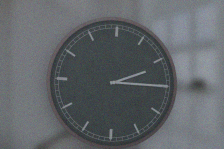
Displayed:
2,15
